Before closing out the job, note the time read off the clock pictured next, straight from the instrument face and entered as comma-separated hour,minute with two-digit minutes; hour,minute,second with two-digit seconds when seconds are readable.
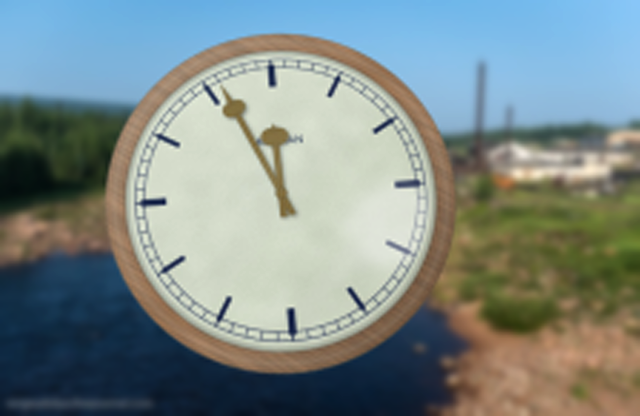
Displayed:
11,56
